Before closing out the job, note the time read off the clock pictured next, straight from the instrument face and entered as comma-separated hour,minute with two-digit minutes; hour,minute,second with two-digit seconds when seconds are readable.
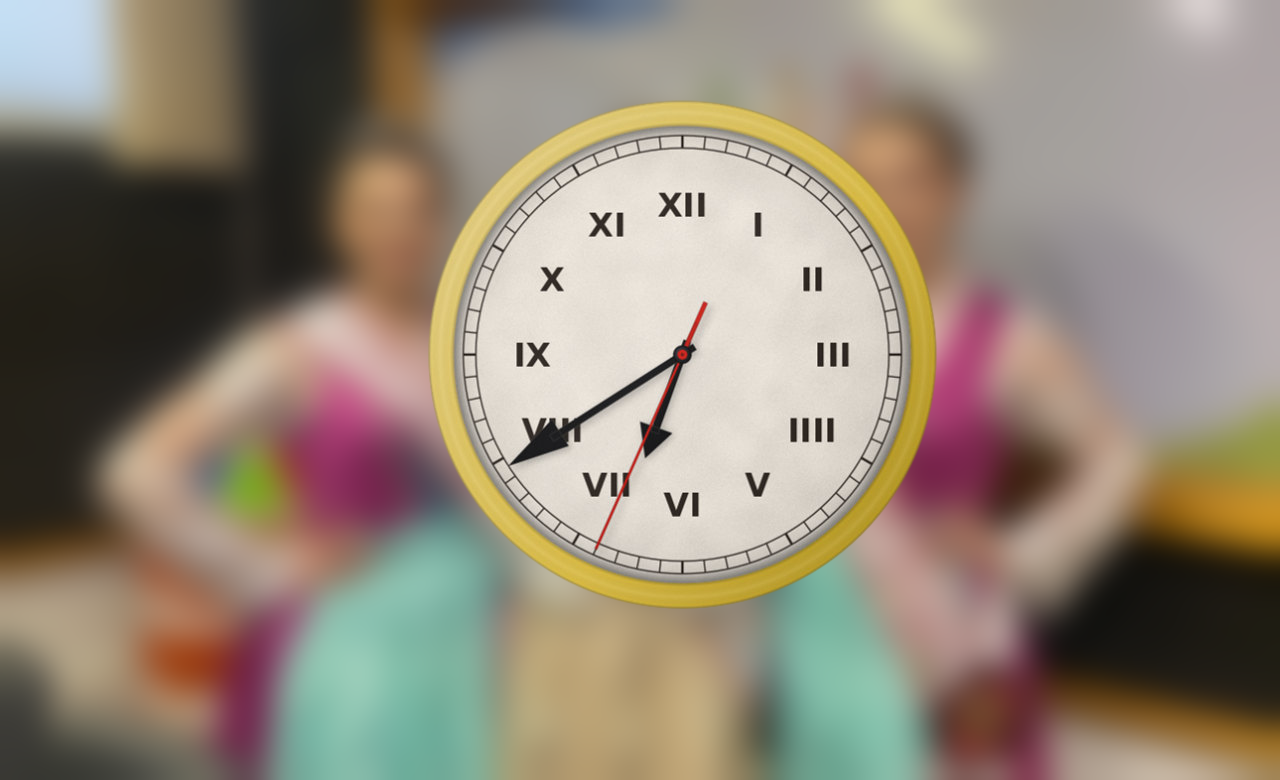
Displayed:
6,39,34
